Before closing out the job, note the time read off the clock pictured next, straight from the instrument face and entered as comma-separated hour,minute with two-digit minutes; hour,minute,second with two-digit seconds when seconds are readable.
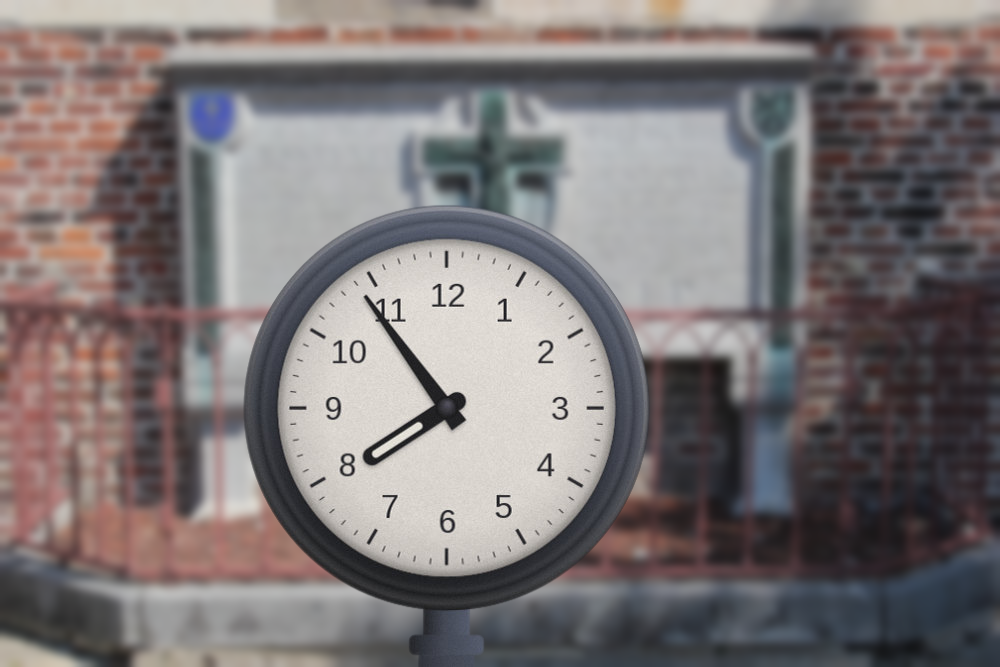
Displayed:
7,54
